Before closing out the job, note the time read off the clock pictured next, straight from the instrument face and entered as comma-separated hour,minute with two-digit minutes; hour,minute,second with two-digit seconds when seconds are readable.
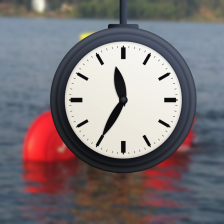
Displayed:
11,35
